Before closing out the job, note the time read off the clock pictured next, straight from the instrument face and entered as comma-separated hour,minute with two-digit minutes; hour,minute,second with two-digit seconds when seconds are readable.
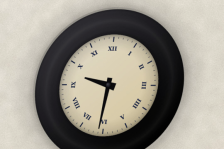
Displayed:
9,31
